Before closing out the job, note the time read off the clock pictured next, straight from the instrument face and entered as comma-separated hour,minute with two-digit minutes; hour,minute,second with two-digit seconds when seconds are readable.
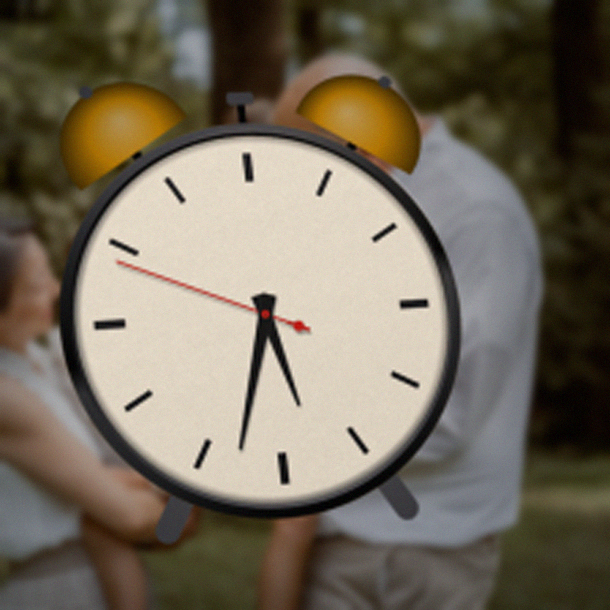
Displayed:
5,32,49
